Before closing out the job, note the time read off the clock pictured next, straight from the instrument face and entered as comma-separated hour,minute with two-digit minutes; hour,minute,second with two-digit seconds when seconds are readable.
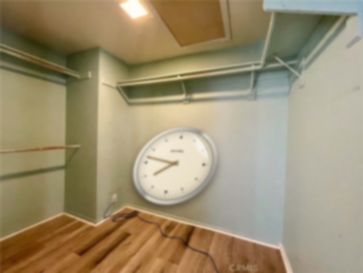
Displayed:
7,47
